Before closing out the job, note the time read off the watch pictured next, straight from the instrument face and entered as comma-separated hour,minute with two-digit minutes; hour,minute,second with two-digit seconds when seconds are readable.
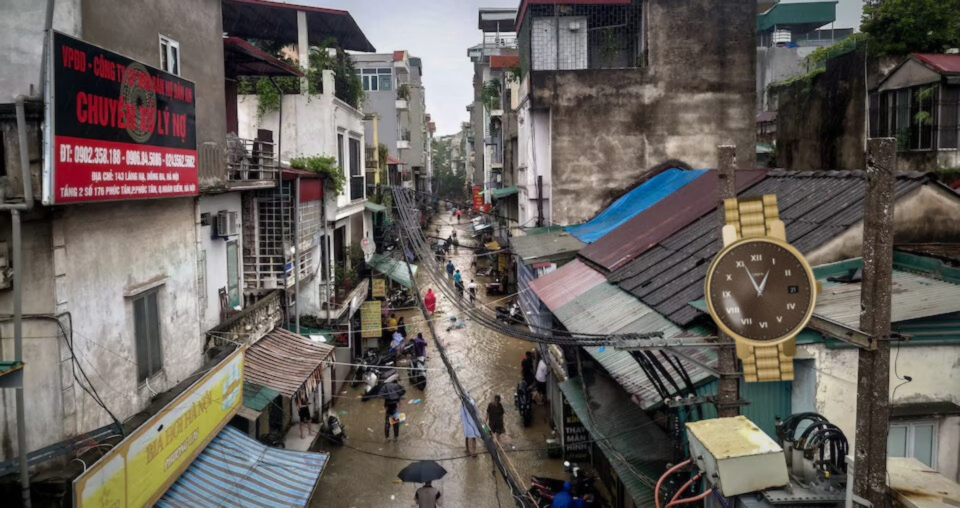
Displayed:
12,56
